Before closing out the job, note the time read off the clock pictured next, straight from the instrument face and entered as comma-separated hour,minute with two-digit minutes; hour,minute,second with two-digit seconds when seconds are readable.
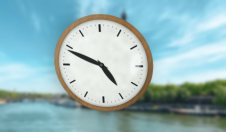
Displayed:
4,49
